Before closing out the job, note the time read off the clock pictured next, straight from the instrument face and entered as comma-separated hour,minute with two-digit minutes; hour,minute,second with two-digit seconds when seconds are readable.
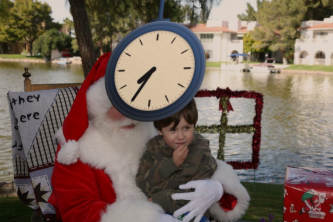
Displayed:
7,35
